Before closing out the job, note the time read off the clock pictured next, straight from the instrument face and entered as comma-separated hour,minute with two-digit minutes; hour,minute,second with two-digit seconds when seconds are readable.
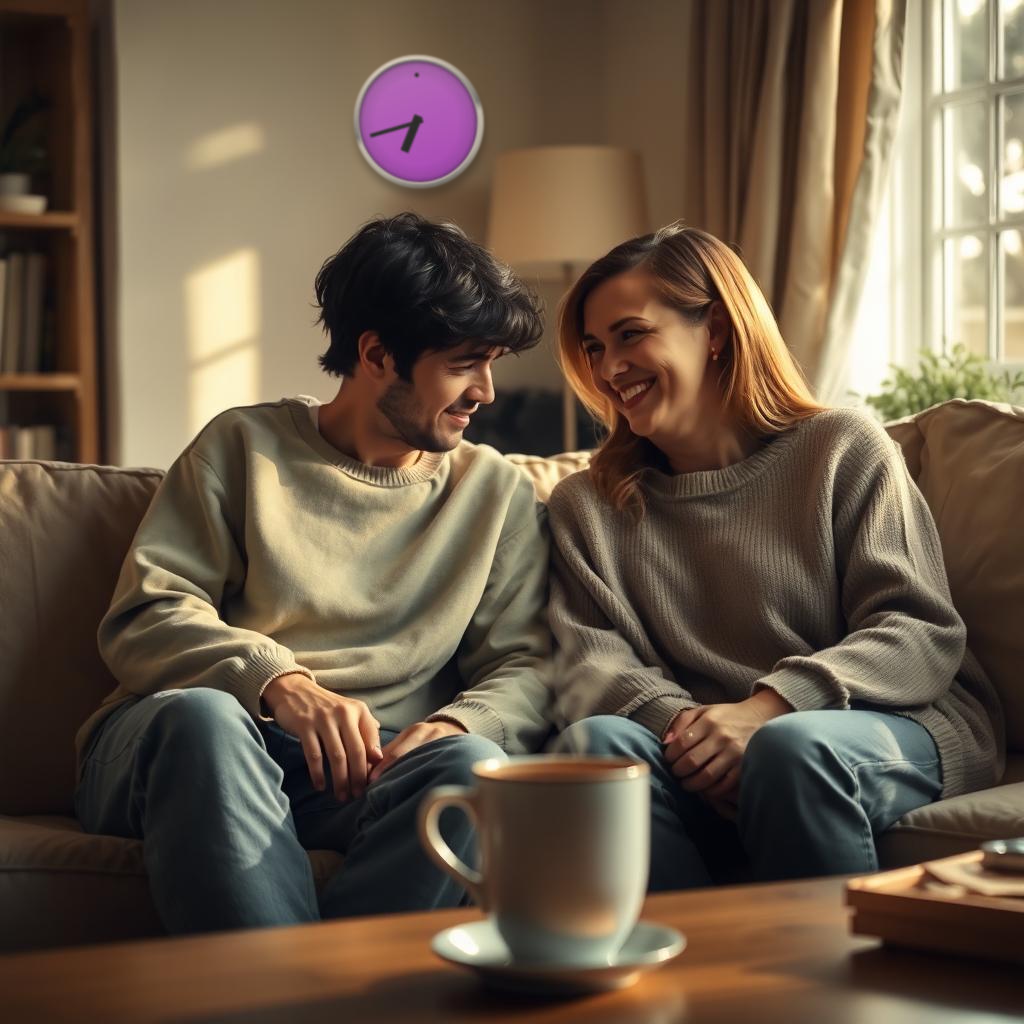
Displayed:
6,42
